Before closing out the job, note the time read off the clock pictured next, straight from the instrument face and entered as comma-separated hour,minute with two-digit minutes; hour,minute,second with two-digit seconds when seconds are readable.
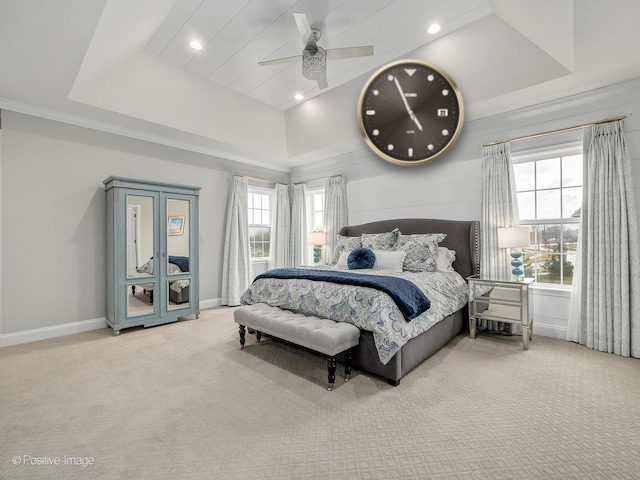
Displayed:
4,56
